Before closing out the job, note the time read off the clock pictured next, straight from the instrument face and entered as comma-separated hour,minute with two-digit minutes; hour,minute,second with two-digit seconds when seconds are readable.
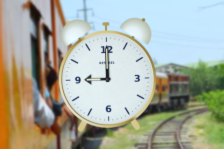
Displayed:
9,00
